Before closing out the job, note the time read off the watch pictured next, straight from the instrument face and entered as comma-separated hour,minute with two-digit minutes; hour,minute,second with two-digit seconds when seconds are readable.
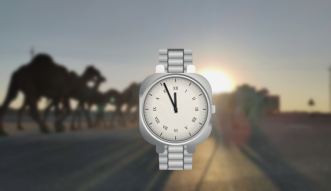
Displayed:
11,56
